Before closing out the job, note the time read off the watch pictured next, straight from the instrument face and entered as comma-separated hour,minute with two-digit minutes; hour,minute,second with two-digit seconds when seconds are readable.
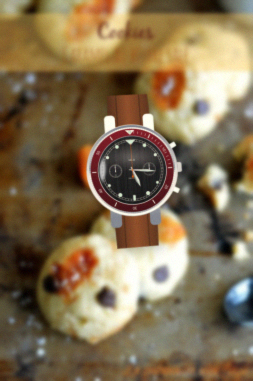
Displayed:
5,16
